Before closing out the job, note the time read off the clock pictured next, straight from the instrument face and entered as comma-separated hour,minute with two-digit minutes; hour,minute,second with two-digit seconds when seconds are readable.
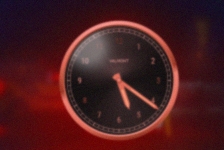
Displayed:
5,21
